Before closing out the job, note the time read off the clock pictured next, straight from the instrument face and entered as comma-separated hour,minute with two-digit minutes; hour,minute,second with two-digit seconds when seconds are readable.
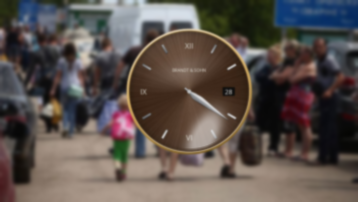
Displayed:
4,21
